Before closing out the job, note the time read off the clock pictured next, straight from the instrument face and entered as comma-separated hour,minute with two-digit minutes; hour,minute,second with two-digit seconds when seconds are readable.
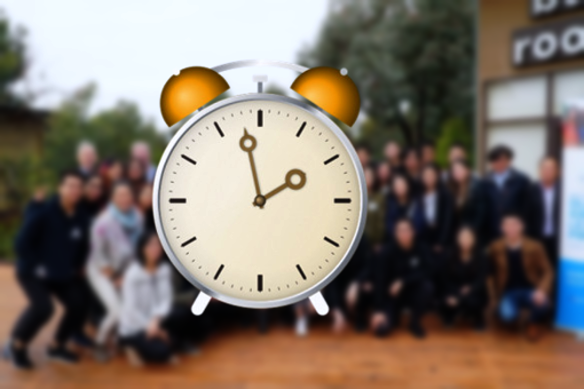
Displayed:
1,58
